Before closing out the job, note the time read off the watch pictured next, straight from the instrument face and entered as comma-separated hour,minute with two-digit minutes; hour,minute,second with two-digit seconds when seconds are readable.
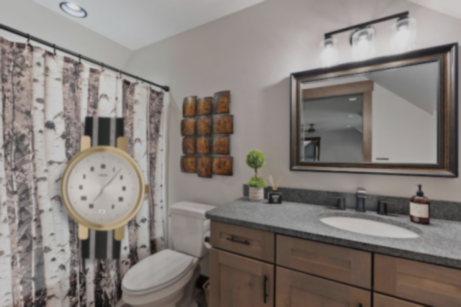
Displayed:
7,07
